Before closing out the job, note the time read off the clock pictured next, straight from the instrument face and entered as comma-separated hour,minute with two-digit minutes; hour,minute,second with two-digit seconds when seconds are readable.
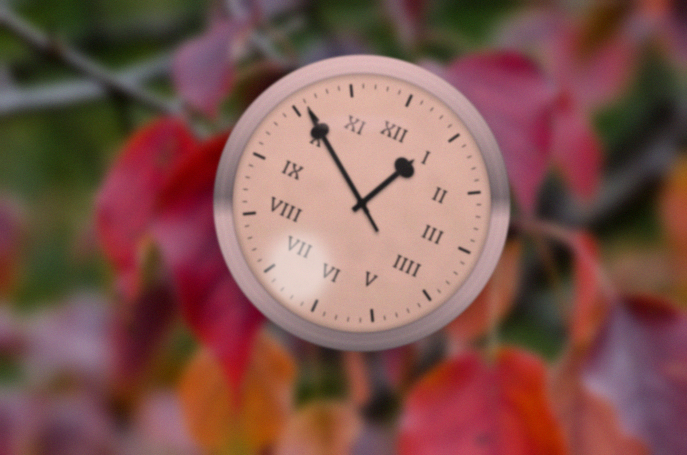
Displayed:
12,50,51
